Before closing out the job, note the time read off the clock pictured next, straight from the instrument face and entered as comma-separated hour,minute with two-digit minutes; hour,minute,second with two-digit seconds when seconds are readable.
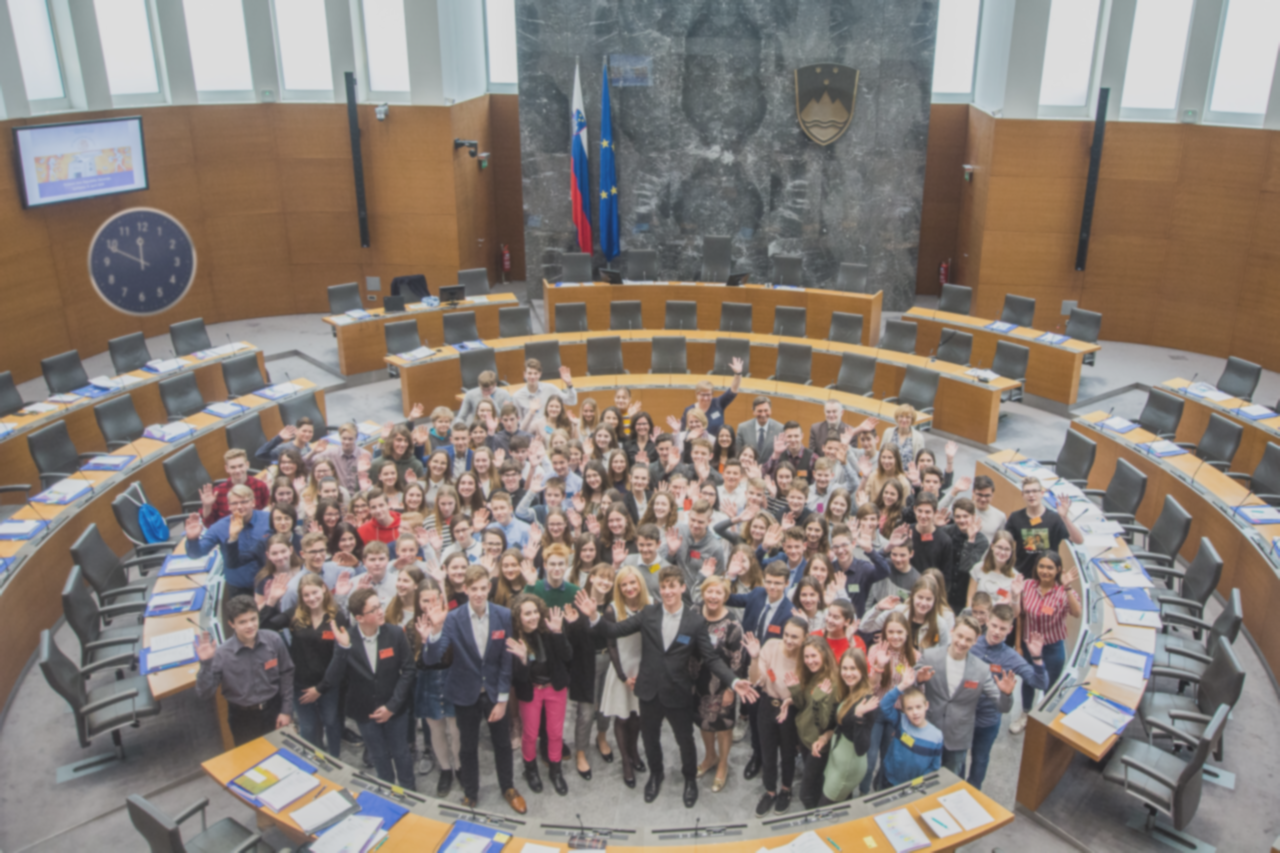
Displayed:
11,49
